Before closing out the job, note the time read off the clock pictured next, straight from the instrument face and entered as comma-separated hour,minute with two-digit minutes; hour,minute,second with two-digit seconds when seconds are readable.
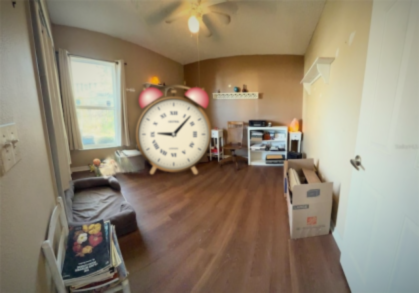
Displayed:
9,07
